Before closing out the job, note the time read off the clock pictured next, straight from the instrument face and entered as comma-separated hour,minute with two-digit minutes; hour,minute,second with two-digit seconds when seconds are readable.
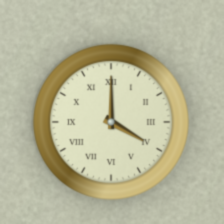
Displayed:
4,00
